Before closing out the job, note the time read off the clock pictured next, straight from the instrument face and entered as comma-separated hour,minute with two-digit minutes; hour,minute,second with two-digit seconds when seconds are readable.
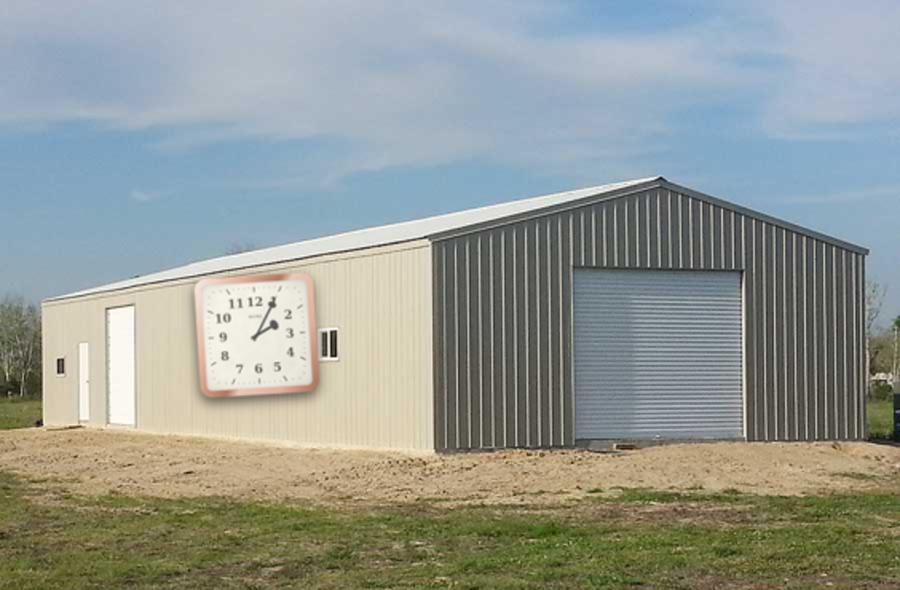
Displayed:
2,05
